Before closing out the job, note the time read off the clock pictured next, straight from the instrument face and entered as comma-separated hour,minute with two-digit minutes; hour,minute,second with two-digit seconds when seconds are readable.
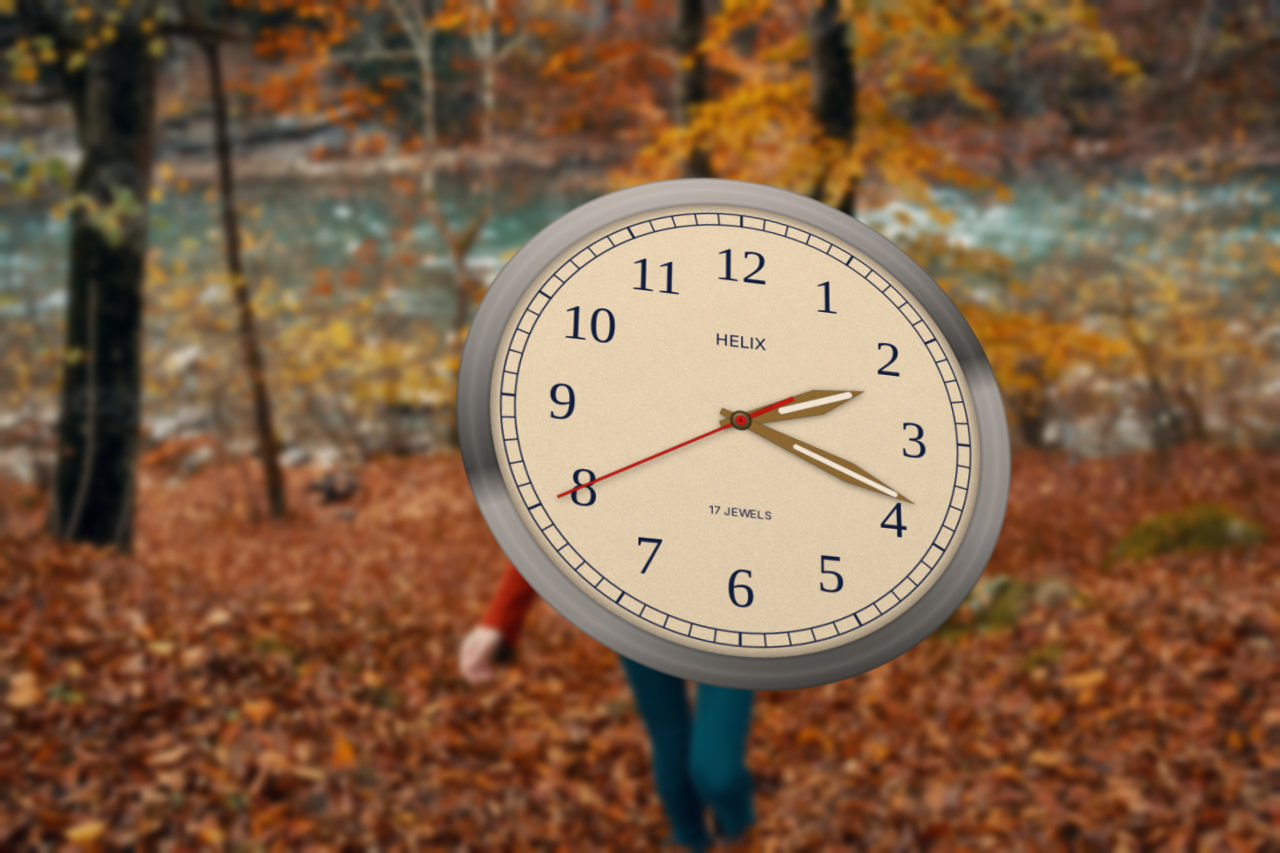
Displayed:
2,18,40
